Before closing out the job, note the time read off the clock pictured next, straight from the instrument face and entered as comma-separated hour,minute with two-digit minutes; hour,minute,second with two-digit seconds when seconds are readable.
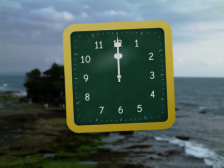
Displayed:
12,00
